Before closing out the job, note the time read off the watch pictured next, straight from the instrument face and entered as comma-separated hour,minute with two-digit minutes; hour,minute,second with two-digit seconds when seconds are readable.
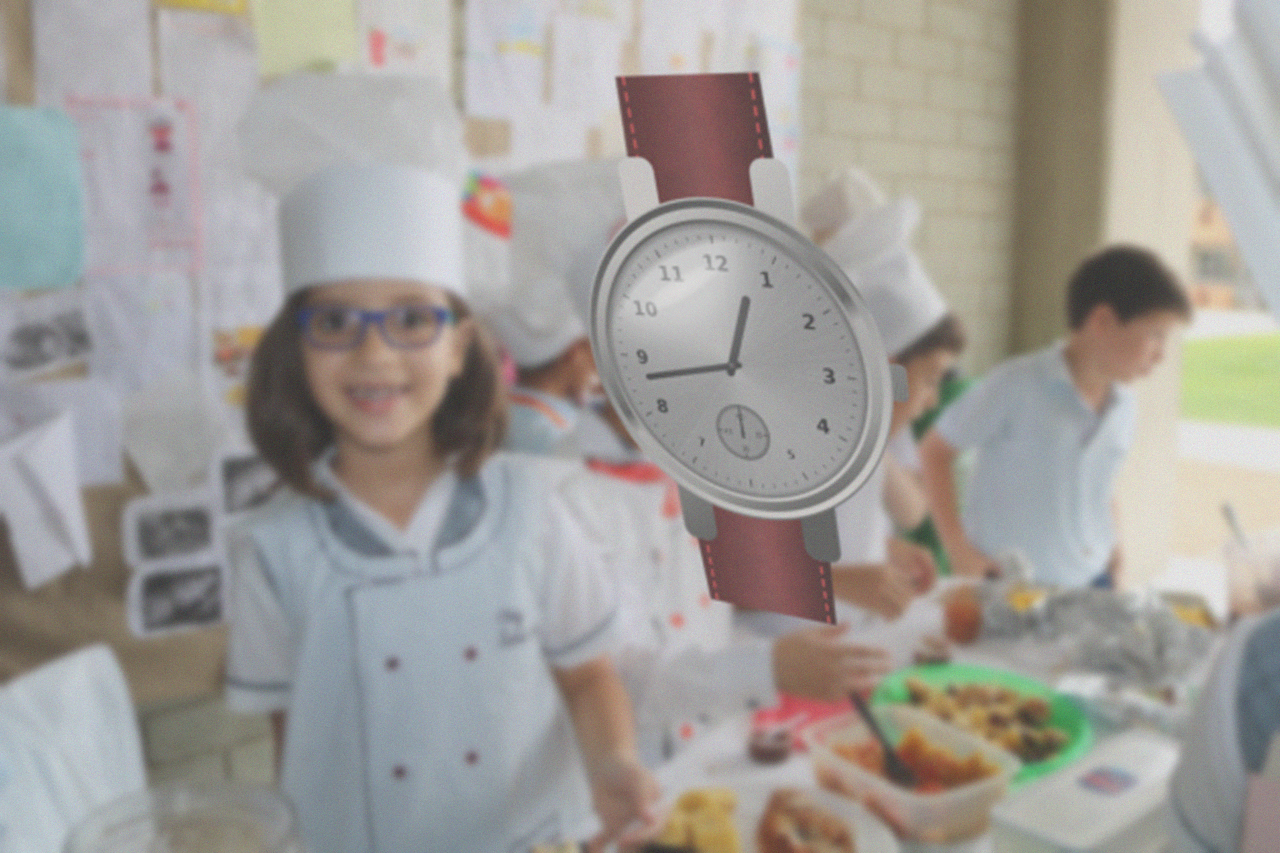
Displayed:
12,43
